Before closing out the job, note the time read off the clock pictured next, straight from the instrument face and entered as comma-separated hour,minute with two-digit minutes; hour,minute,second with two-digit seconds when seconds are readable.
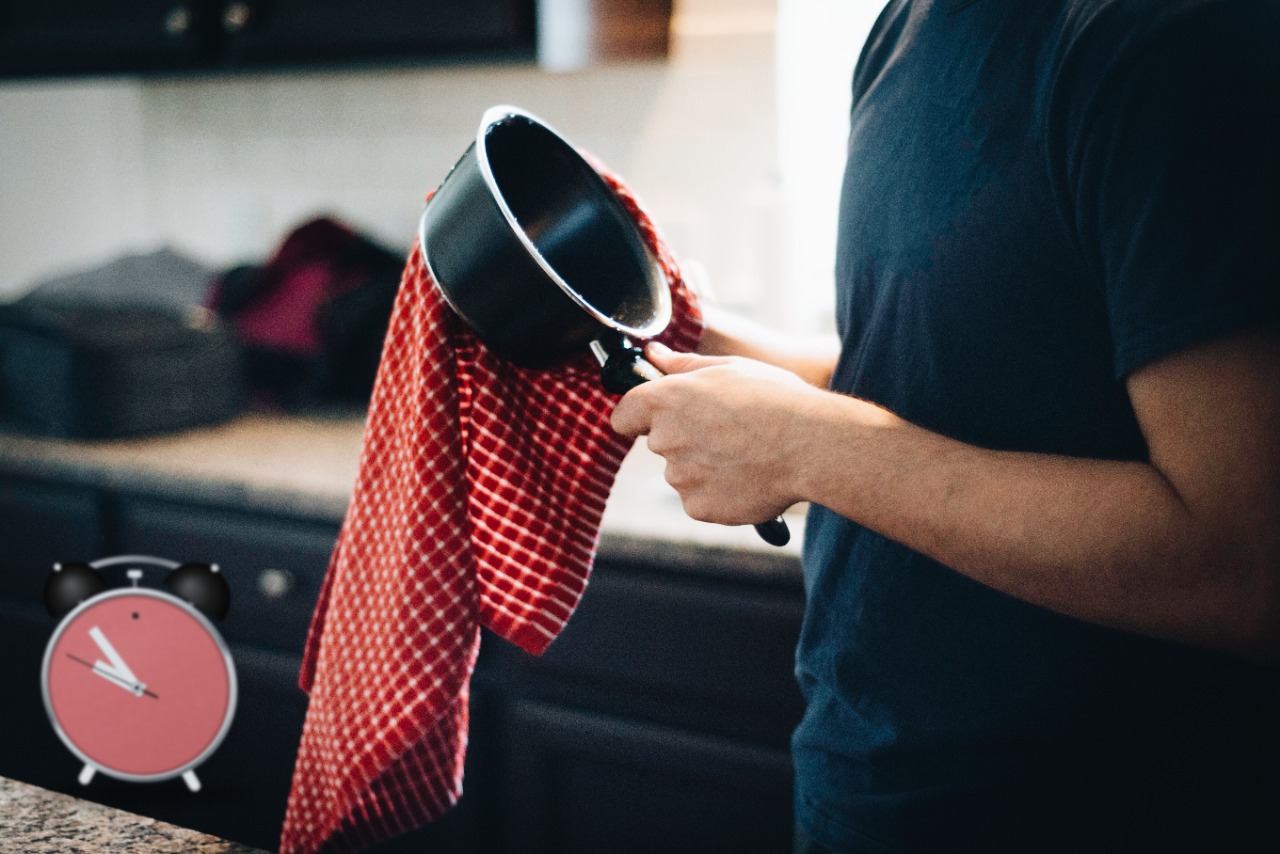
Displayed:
9,53,49
